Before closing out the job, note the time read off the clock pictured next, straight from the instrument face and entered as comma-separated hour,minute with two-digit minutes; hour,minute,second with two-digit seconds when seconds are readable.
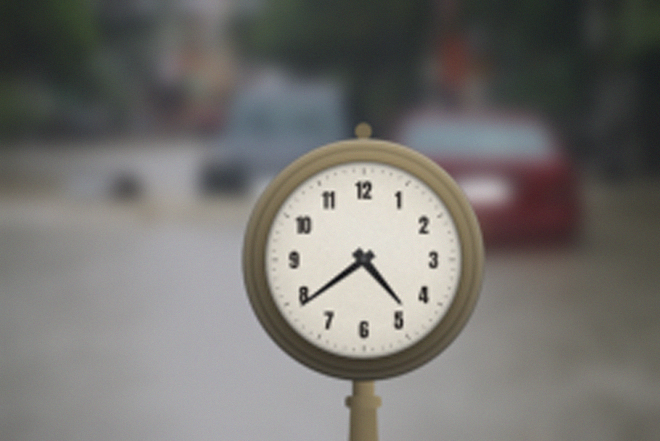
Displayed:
4,39
